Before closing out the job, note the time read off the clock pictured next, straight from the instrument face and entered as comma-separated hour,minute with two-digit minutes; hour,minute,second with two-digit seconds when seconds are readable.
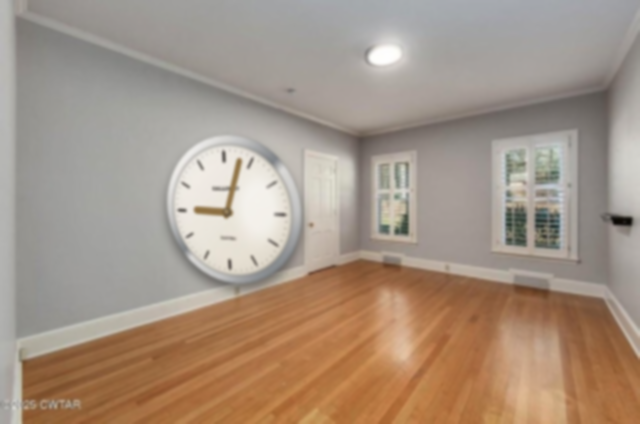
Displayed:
9,03
